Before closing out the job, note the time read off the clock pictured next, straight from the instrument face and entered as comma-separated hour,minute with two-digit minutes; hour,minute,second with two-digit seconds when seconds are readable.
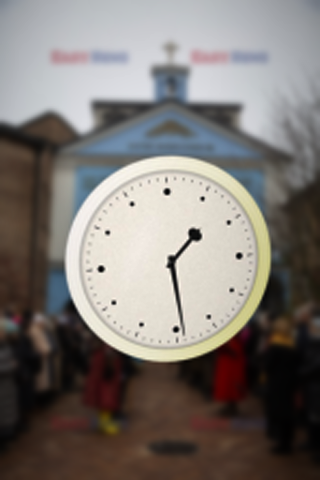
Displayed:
1,29
